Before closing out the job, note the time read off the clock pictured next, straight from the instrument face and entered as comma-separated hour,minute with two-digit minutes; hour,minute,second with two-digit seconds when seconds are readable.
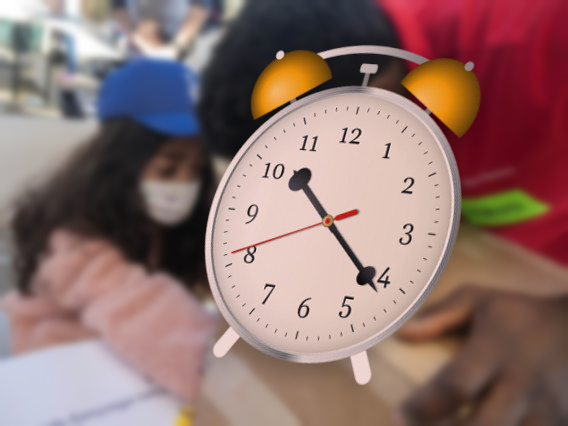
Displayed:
10,21,41
